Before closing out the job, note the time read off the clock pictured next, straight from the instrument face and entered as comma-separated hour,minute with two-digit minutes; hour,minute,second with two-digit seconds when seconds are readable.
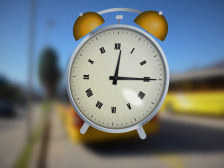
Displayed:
12,15
